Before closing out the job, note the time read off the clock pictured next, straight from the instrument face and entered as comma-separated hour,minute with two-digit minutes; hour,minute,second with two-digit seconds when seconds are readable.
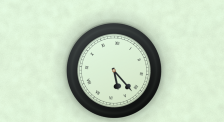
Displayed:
5,22
